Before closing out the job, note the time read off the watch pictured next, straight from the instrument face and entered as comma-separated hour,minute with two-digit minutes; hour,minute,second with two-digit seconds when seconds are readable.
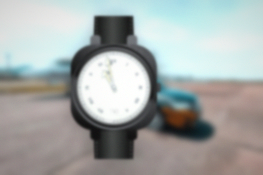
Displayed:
10,58
